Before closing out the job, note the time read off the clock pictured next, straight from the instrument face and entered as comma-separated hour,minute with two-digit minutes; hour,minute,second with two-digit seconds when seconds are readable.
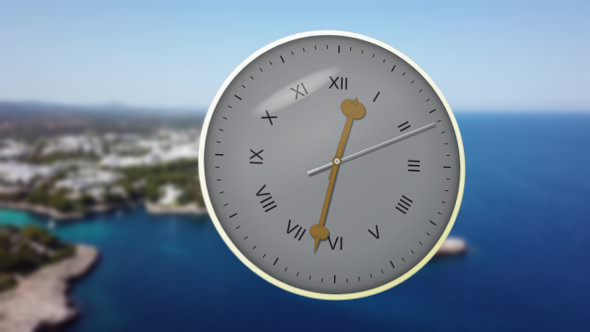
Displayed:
12,32,11
